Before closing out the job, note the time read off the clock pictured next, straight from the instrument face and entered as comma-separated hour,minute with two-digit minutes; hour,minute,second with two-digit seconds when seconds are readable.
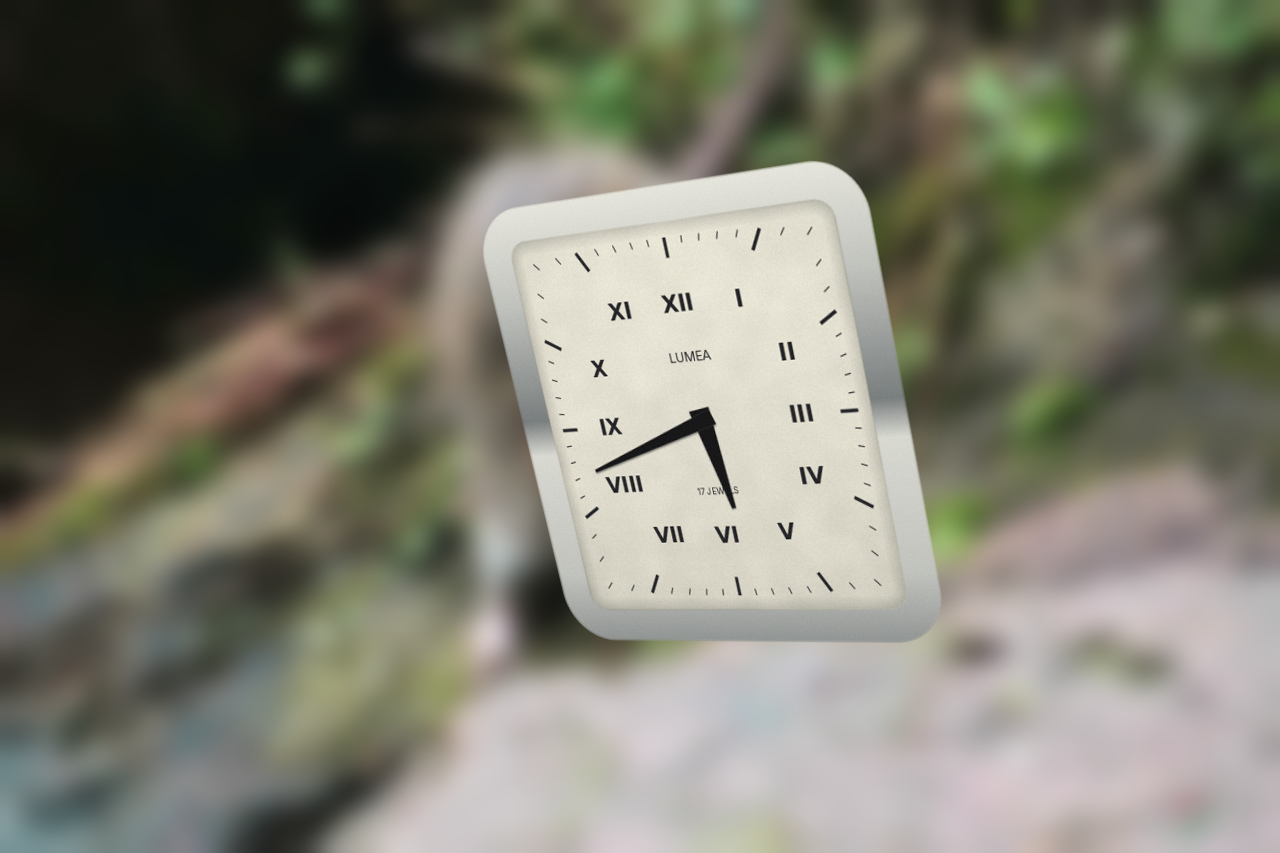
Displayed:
5,42
